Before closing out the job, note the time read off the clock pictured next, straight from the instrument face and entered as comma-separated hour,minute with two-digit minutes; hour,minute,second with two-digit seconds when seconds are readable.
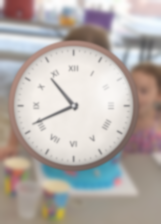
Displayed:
10,41
